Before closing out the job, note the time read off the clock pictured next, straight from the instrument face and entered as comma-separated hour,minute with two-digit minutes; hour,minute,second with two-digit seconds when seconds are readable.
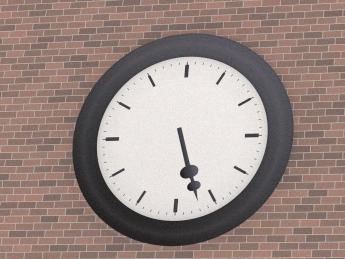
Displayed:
5,27
